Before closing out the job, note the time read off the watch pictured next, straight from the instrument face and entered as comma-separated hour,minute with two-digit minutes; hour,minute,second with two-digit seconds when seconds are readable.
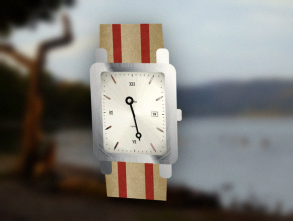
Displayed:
11,28
